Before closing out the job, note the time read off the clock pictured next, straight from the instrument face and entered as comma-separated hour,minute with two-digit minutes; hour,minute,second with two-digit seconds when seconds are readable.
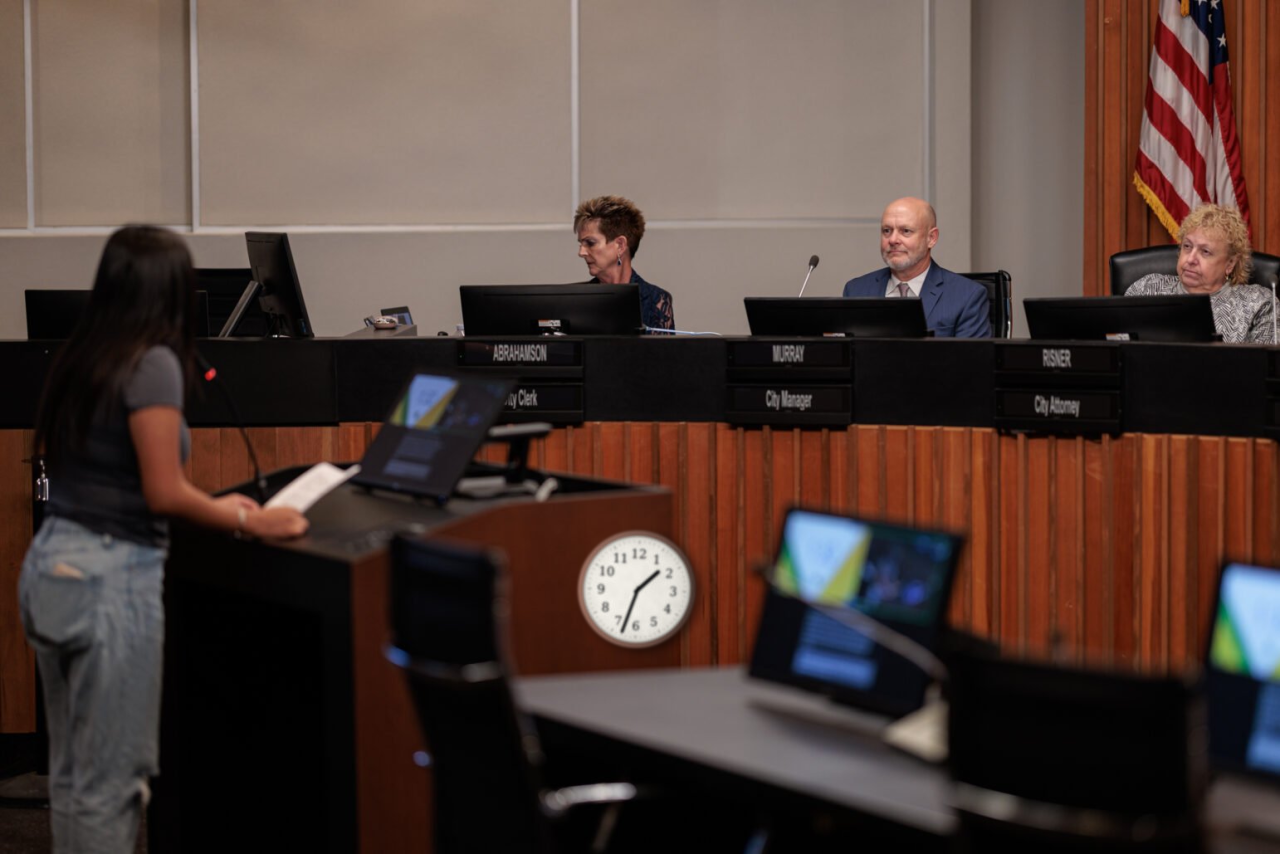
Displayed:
1,33
